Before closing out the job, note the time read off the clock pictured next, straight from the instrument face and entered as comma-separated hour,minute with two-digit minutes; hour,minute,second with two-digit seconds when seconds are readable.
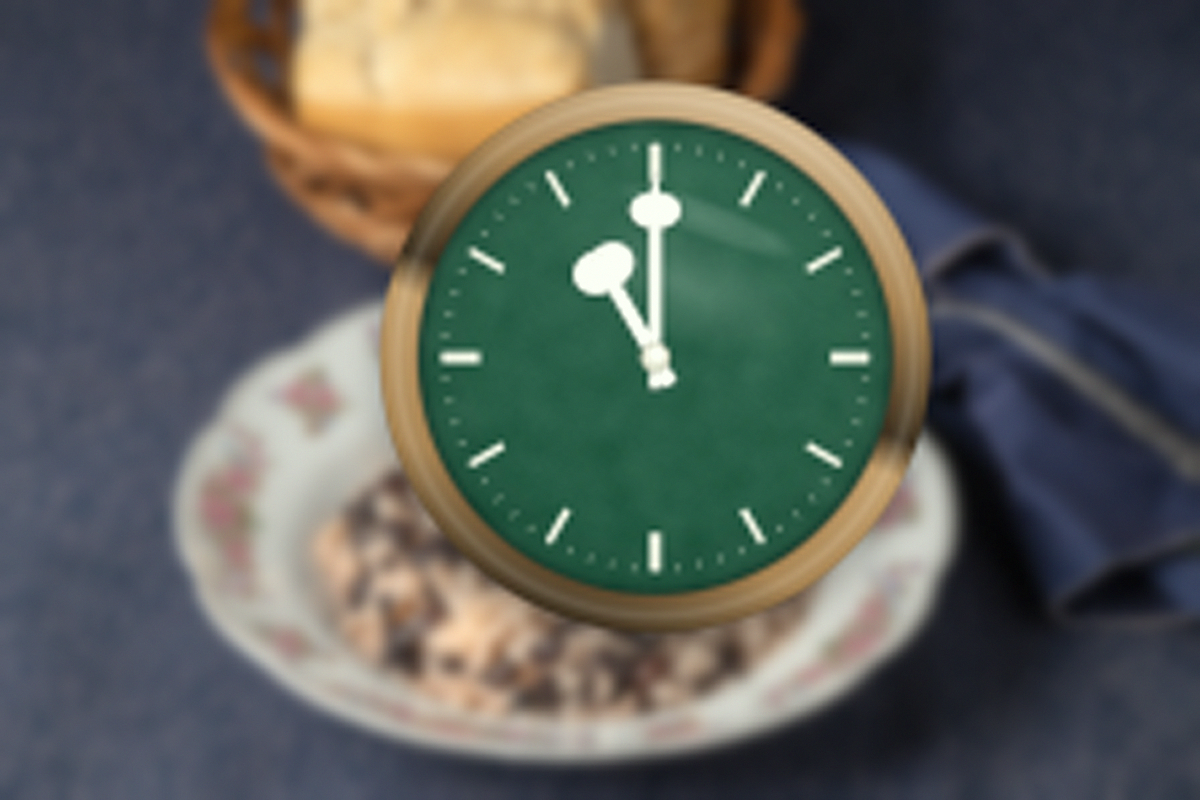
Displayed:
11,00
